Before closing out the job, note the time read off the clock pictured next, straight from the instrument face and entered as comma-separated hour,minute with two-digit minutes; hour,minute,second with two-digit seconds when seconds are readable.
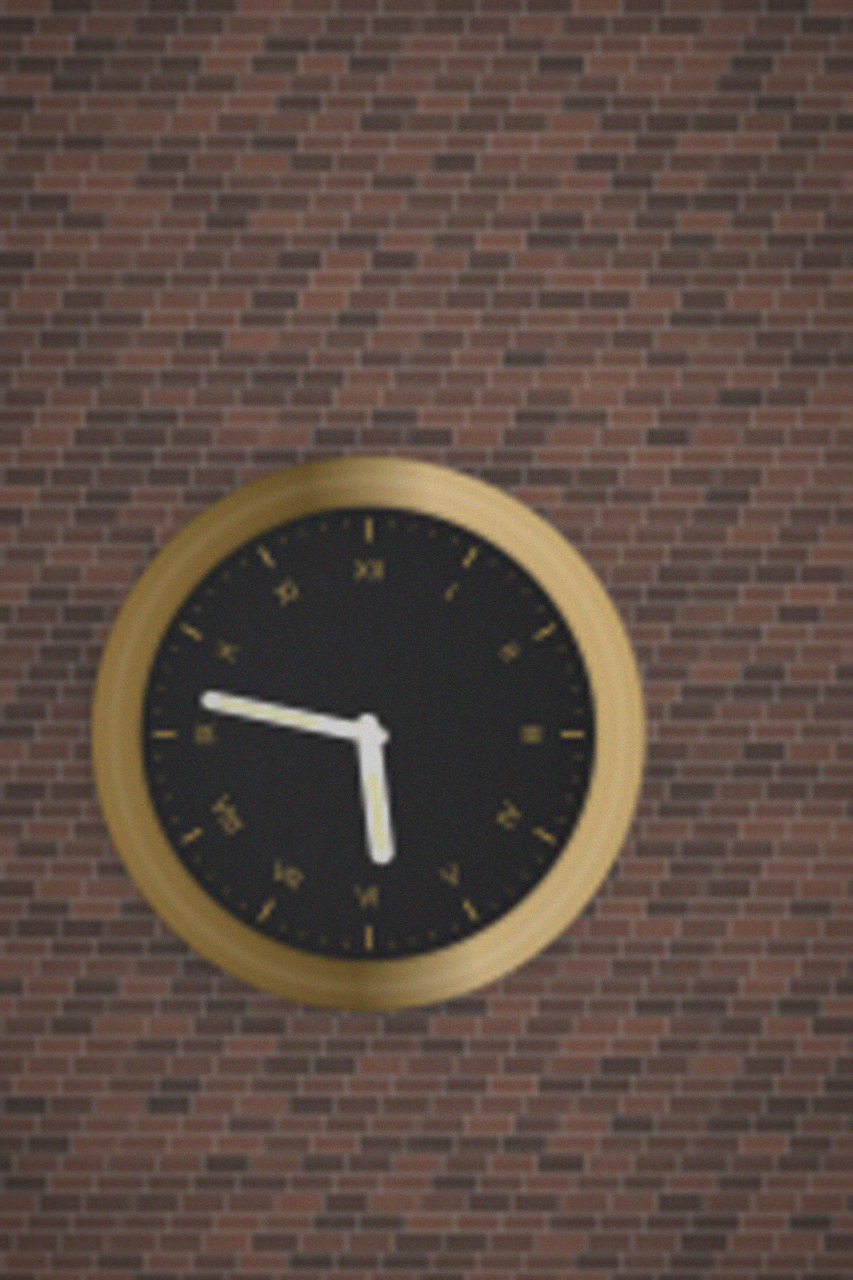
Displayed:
5,47
